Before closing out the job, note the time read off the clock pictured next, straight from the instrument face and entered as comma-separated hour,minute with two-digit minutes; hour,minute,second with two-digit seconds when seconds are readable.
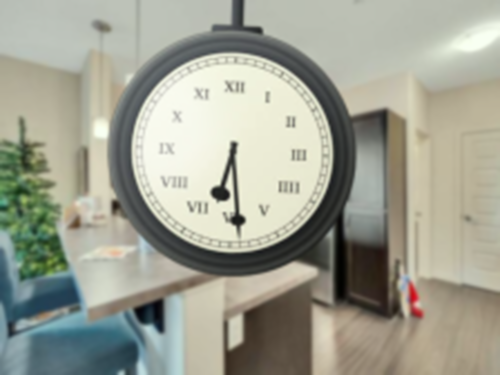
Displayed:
6,29
